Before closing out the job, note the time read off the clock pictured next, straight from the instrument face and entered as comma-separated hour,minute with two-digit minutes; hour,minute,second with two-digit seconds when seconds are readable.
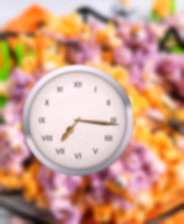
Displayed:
7,16
